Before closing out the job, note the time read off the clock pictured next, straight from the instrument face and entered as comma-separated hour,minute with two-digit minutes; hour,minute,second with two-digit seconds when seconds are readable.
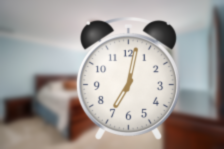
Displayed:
7,02
